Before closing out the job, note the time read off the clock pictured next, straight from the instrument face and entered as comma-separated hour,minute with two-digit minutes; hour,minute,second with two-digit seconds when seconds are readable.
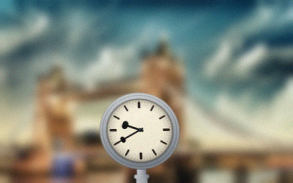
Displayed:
9,40
